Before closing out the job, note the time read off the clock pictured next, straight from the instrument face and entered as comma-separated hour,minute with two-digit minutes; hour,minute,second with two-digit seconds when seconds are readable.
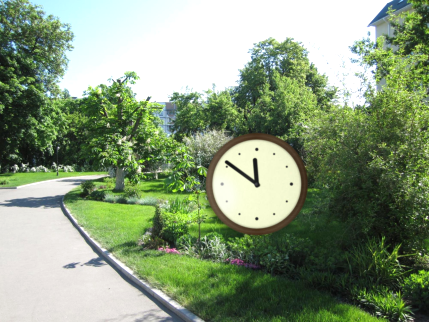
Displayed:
11,51
